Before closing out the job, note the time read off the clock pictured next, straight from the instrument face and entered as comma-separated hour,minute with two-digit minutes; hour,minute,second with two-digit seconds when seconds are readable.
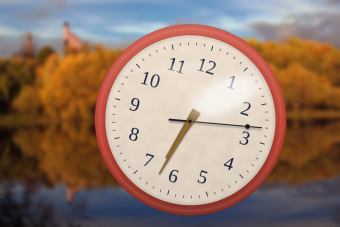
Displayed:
6,32,13
